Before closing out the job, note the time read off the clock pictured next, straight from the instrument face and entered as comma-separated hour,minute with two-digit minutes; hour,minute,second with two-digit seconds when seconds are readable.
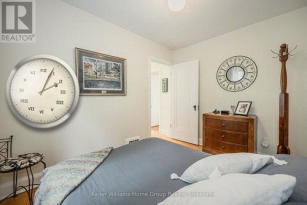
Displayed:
2,04
